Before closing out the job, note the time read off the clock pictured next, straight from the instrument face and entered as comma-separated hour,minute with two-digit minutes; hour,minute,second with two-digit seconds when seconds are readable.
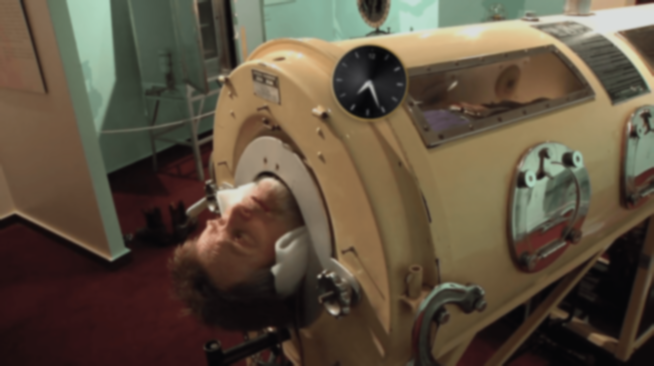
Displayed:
7,26
